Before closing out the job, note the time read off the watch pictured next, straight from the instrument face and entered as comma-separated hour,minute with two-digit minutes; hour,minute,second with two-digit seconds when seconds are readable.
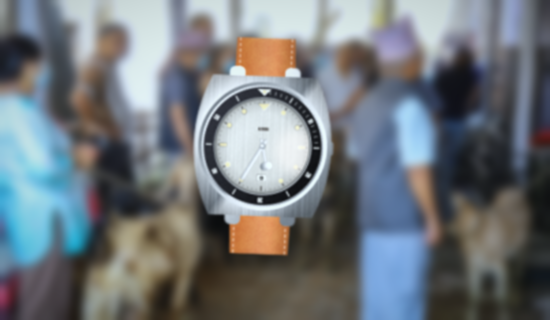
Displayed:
5,35
